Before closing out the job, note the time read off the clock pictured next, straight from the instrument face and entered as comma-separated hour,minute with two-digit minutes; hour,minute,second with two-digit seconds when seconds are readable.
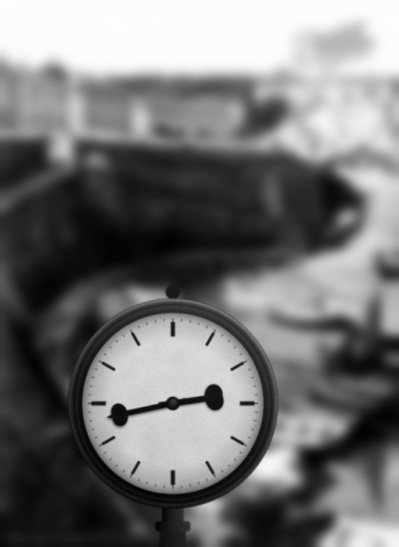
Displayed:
2,43
